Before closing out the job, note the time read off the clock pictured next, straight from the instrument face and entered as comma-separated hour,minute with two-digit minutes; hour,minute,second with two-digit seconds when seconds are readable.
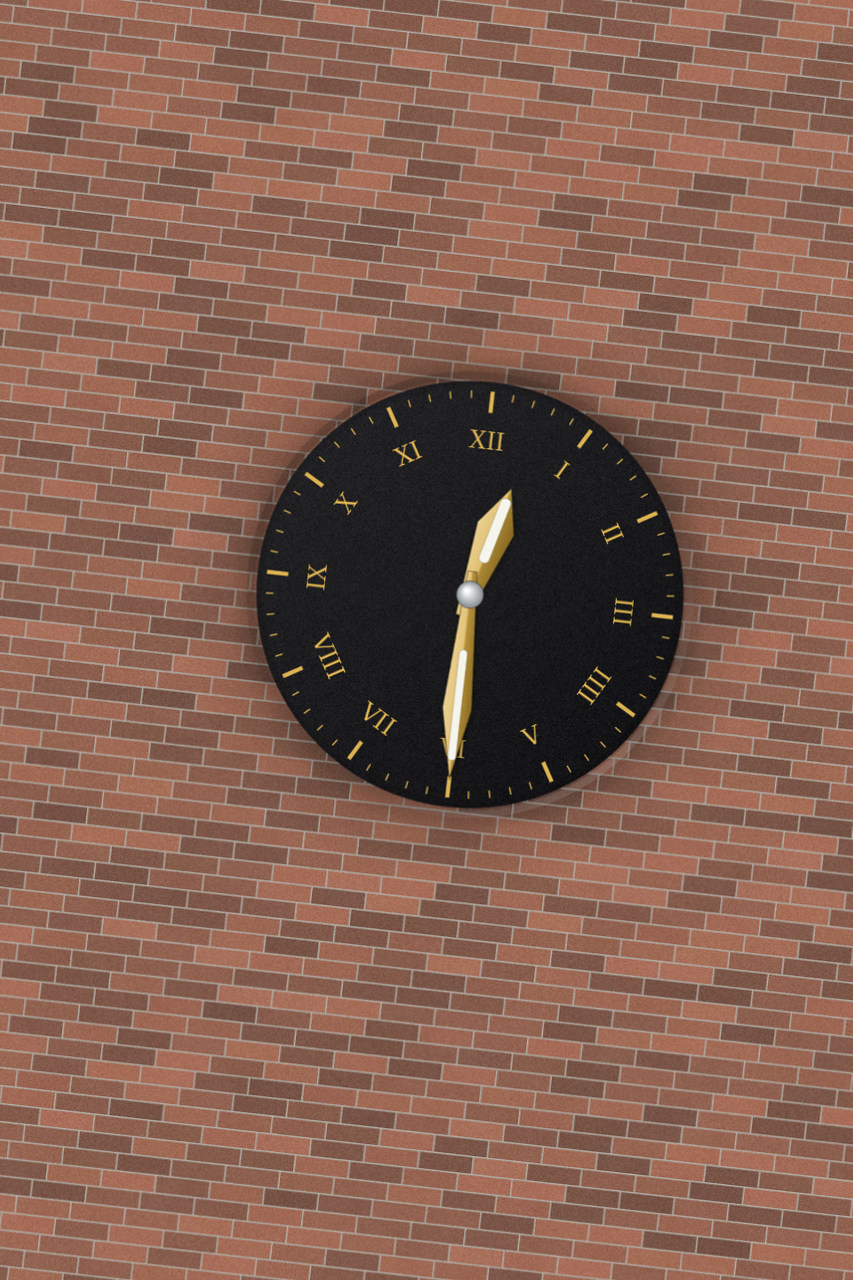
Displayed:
12,30
